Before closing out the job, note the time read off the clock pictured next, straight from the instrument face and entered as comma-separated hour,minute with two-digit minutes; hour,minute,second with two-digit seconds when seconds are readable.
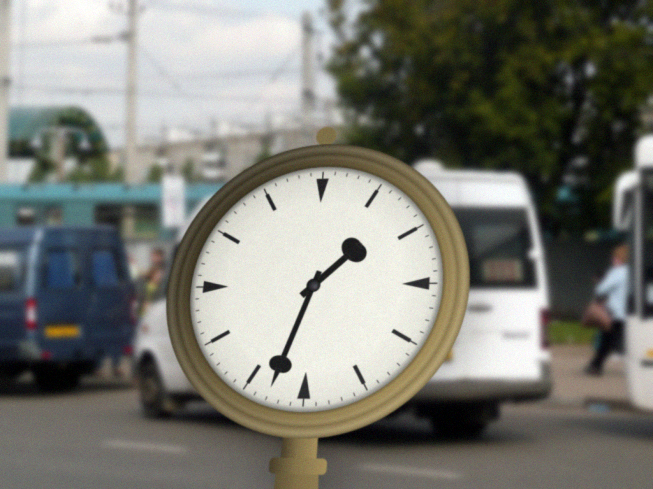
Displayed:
1,33
